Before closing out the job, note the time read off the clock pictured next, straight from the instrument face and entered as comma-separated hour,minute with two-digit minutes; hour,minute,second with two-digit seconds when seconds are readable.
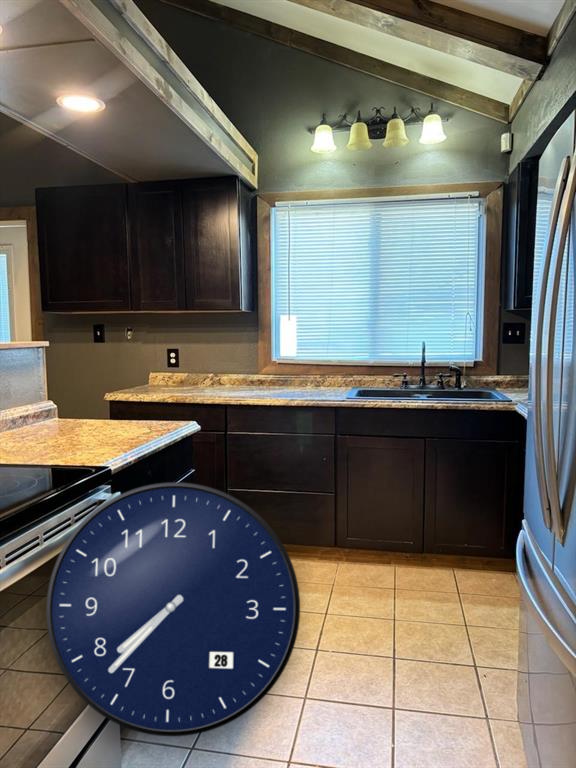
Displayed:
7,37
